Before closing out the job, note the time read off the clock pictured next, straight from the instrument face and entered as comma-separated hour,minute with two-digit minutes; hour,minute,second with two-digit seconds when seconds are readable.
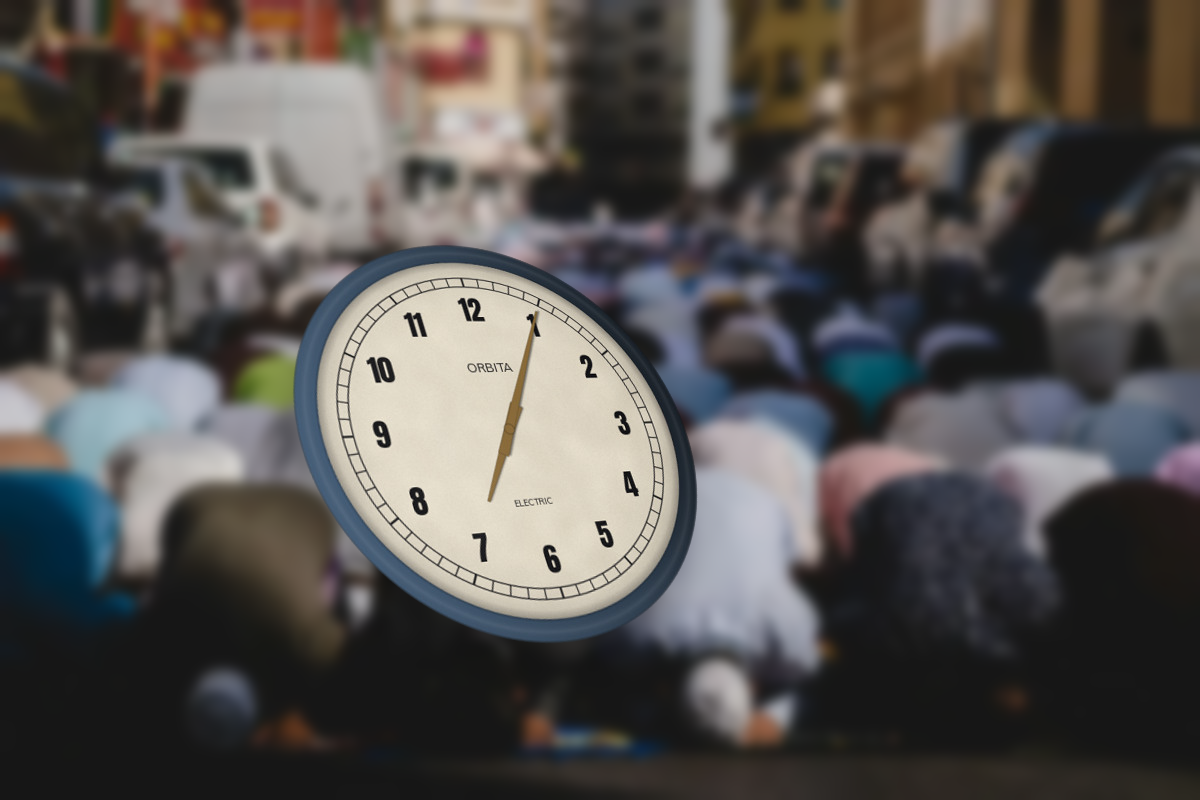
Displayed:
7,05
